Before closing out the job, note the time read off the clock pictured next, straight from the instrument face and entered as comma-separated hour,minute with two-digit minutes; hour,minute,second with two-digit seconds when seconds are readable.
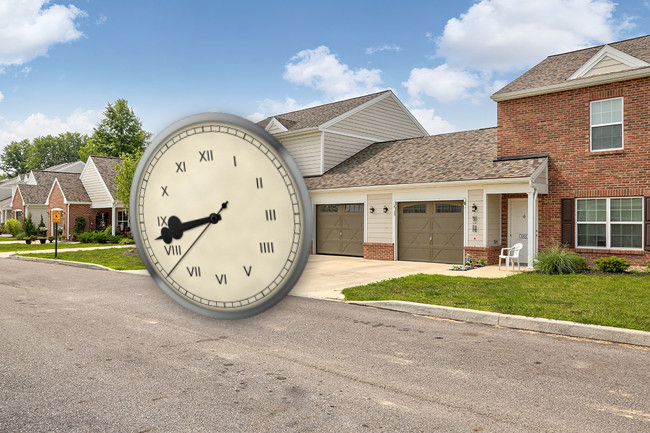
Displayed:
8,42,38
